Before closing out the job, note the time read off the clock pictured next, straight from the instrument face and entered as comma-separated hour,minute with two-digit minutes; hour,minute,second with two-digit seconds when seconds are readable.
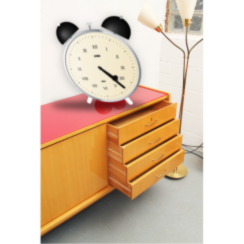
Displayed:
4,23
